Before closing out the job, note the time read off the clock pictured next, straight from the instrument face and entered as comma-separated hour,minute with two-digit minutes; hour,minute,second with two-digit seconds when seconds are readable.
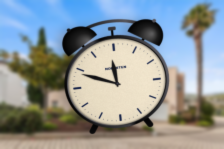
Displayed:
11,49
